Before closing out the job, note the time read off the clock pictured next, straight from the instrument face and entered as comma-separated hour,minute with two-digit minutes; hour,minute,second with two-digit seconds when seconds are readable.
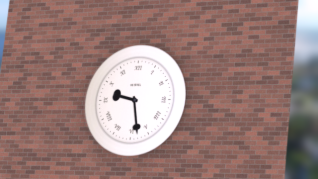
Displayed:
9,28
